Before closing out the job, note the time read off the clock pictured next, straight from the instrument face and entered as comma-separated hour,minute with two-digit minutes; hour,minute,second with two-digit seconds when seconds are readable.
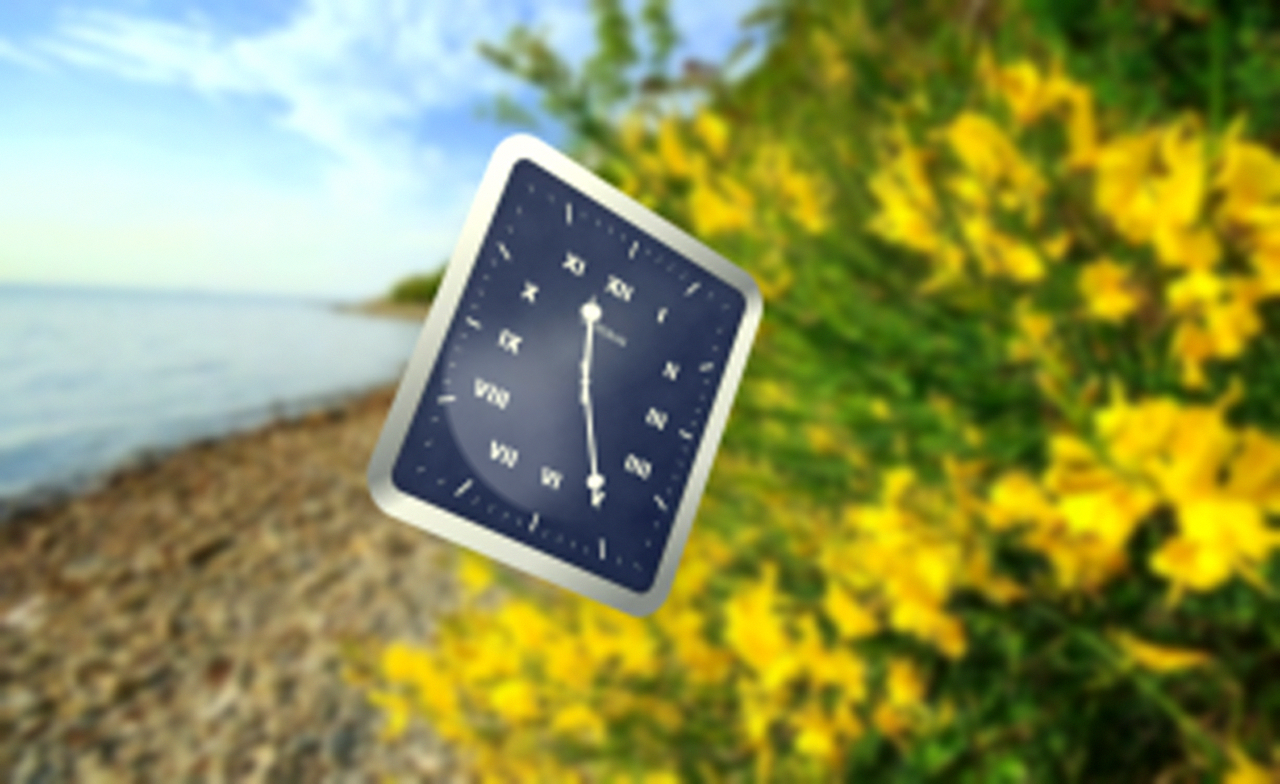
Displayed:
11,25
